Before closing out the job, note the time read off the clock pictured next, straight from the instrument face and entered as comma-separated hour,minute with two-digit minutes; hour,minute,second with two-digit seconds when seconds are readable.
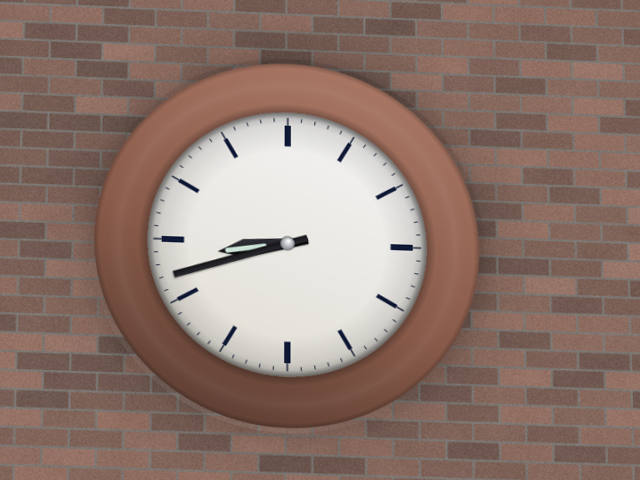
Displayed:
8,42
